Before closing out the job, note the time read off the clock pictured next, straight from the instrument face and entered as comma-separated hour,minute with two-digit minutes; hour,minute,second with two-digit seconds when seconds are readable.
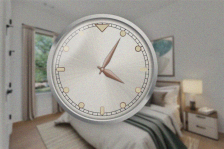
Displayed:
4,05
